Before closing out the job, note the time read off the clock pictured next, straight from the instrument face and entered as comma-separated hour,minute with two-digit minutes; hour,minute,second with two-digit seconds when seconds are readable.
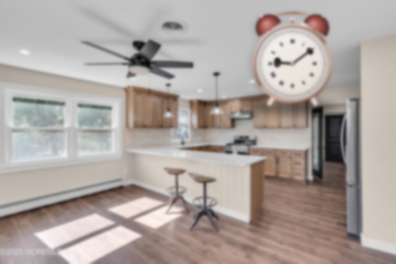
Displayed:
9,09
